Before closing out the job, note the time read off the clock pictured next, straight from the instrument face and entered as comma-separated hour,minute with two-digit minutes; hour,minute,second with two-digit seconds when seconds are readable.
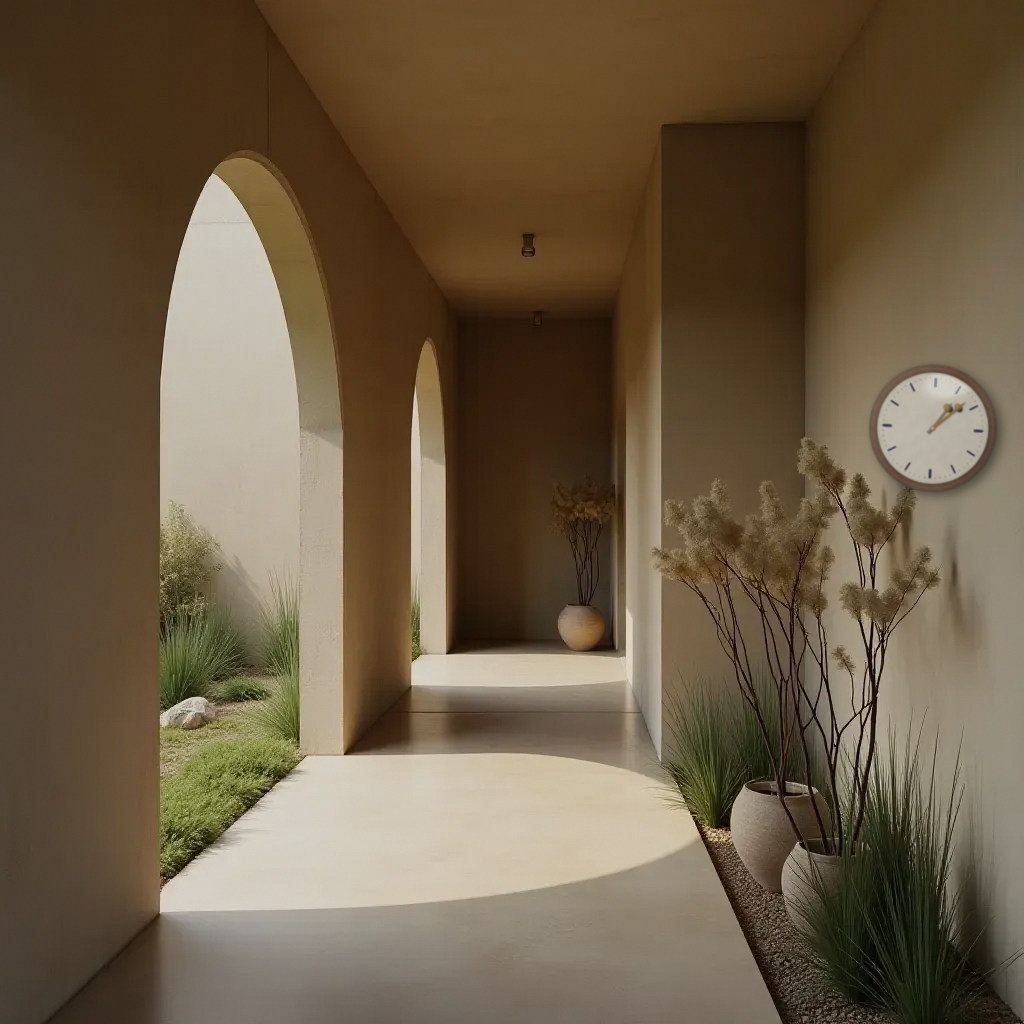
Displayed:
1,08
